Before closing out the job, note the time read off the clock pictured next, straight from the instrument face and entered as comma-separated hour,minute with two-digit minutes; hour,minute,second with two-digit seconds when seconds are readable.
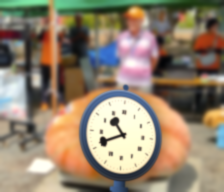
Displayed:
10,41
